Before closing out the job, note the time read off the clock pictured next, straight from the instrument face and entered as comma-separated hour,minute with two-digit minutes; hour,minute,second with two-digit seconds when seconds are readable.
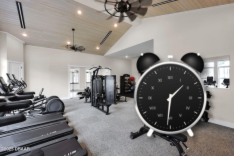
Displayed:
1,31
